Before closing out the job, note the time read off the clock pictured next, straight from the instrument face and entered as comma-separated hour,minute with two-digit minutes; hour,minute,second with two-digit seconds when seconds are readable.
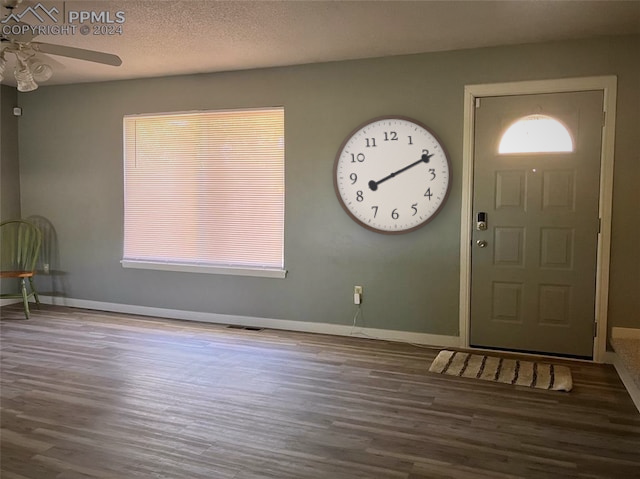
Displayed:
8,11
